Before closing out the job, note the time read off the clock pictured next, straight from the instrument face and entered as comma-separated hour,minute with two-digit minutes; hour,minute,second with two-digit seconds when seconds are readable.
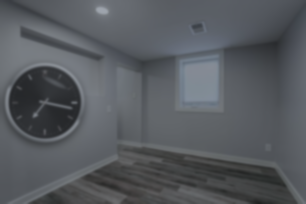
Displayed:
7,17
